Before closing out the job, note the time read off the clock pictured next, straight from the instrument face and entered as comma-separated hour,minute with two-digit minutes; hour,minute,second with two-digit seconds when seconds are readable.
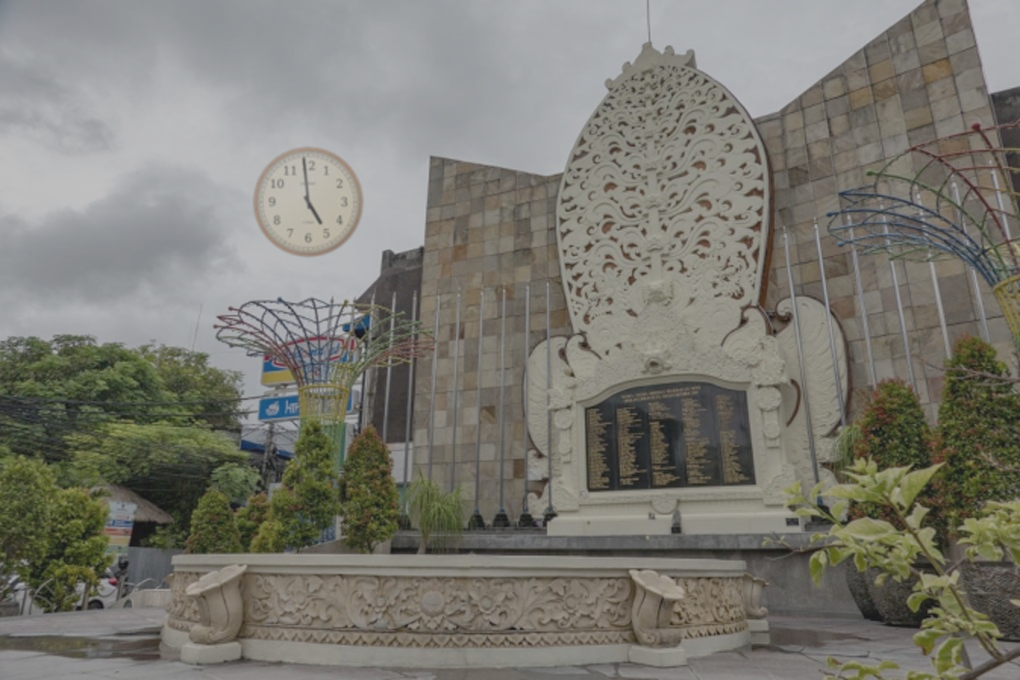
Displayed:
4,59
